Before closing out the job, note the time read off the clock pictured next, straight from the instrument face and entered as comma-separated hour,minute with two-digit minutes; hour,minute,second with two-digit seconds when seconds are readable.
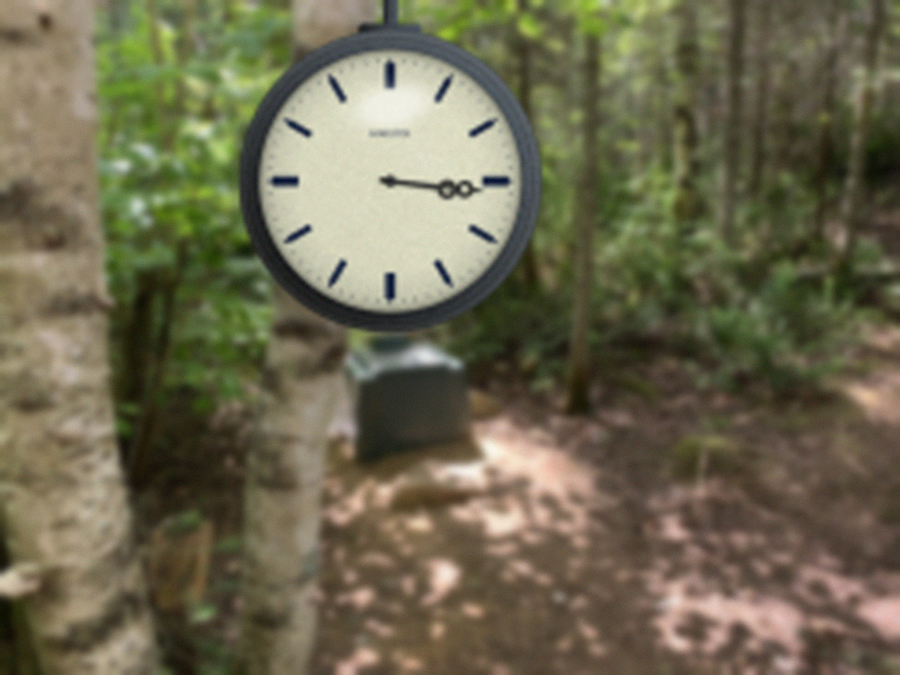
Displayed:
3,16
